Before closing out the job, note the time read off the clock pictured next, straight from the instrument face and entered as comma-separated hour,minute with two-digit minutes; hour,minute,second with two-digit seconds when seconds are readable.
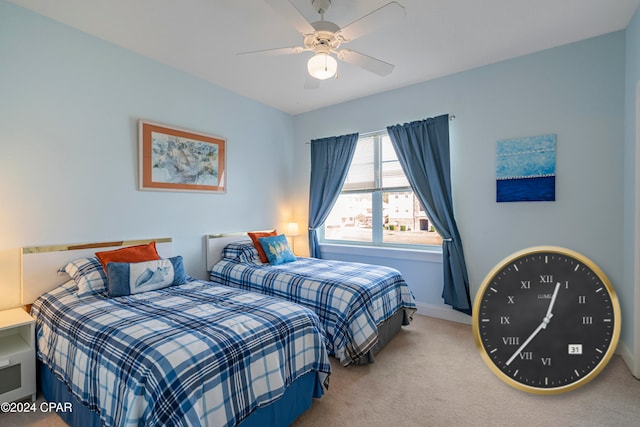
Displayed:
12,37
